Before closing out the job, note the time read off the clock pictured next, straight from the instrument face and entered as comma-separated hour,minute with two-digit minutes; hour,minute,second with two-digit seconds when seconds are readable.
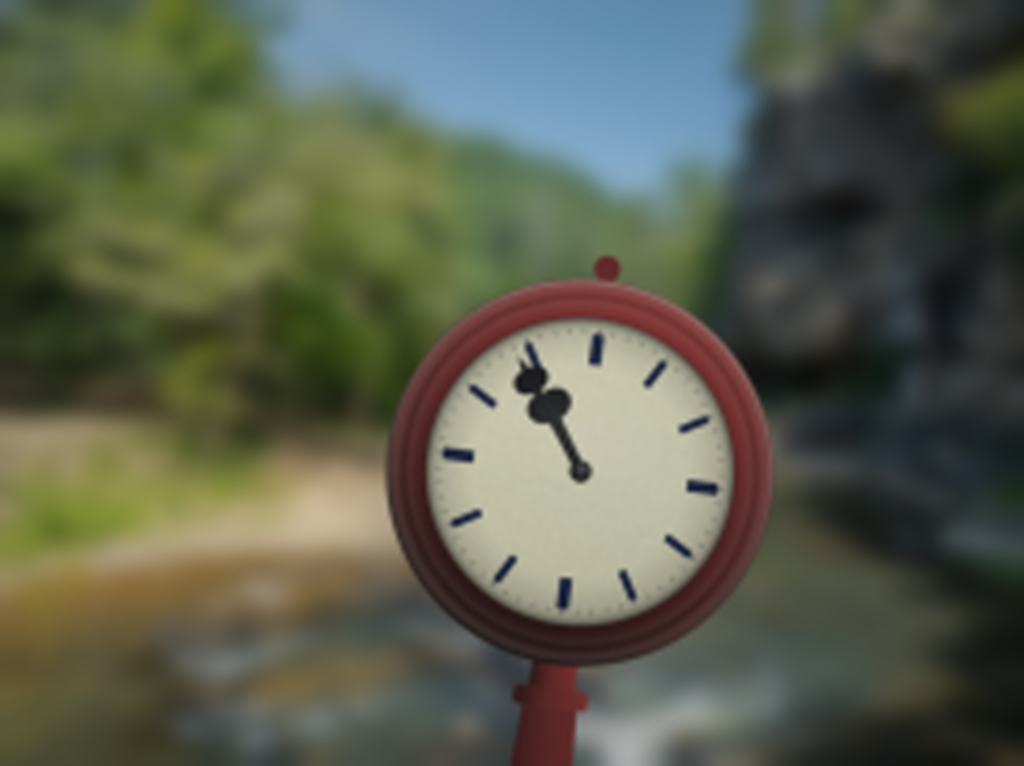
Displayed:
10,54
